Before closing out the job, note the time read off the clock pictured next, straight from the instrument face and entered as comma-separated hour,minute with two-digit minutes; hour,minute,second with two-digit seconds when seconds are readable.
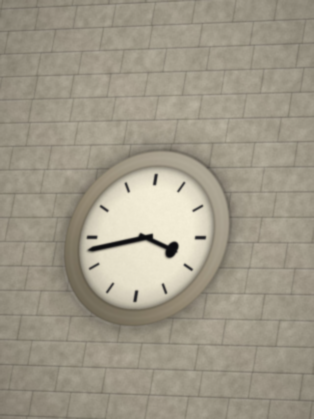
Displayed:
3,43
